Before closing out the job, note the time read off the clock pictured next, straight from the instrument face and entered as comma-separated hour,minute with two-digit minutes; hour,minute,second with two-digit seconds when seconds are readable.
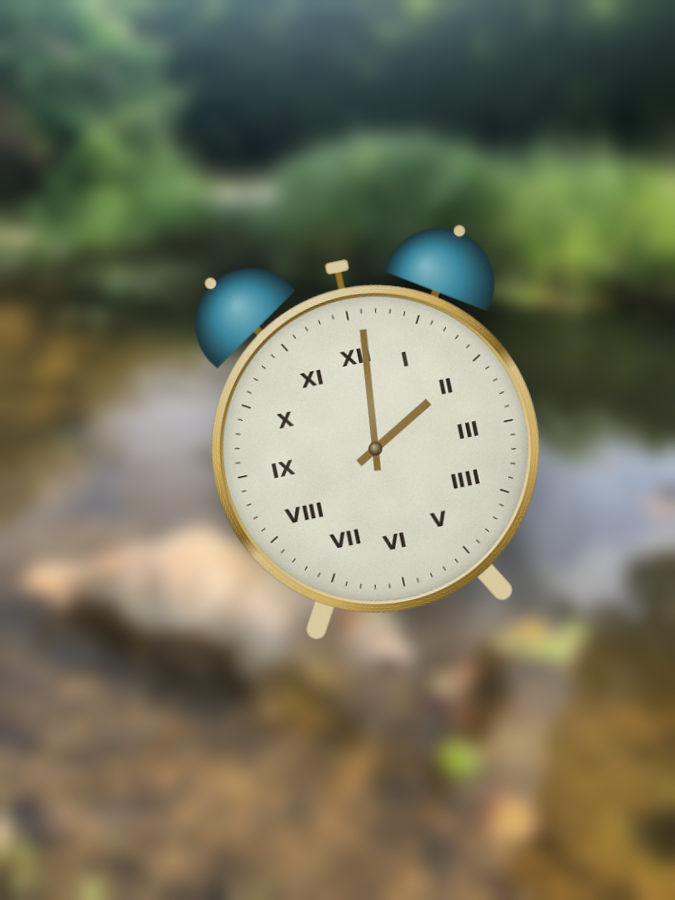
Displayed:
2,01
